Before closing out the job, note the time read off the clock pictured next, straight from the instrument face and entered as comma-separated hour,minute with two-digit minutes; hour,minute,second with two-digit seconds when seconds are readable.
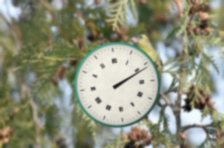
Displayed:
2,11
